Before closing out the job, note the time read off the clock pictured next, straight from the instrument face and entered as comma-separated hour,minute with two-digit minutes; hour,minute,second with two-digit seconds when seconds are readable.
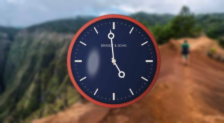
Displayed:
4,59
